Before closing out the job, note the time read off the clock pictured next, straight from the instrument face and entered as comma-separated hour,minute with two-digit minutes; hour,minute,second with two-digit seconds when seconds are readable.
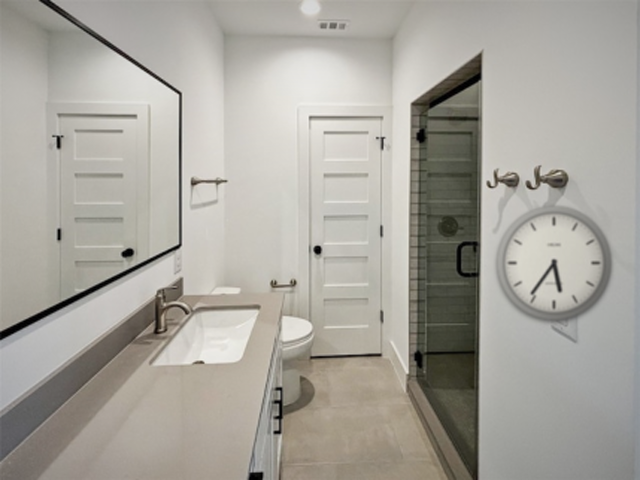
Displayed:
5,36
